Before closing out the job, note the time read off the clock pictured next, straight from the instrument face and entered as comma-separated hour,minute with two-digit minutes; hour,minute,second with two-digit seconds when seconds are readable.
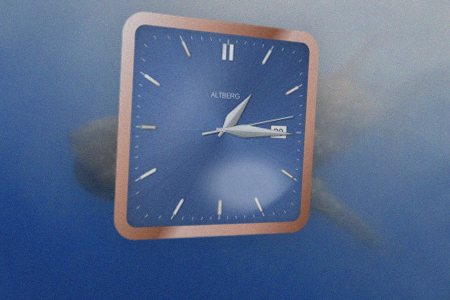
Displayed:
1,15,13
